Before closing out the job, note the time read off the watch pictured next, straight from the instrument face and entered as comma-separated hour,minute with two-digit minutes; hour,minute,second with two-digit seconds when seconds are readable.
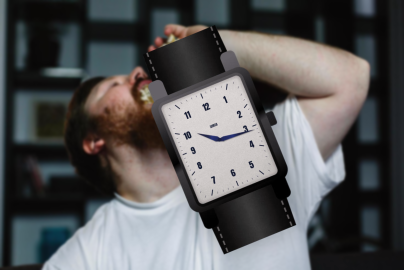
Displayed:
10,16
